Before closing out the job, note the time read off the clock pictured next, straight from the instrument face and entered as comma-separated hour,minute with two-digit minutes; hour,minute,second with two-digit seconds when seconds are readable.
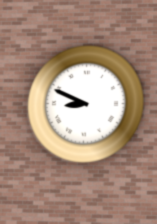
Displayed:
8,49
